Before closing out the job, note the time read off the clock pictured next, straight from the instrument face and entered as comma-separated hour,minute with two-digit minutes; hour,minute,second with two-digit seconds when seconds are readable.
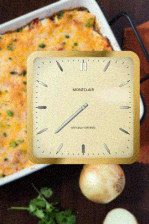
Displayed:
7,38
